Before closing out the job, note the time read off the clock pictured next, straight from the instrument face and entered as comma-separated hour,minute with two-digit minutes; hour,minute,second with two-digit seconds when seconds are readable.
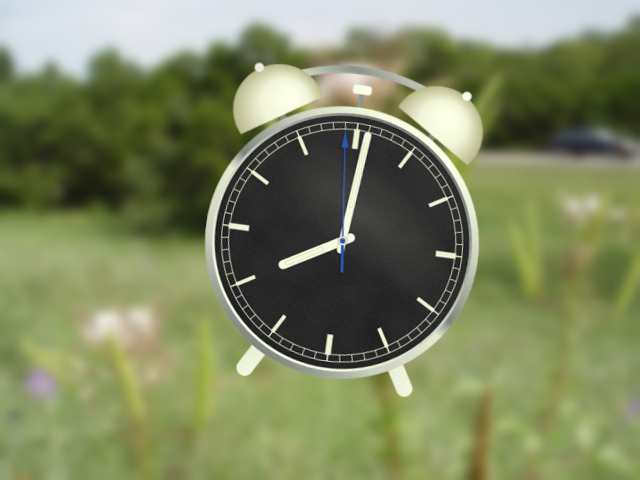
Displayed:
8,00,59
